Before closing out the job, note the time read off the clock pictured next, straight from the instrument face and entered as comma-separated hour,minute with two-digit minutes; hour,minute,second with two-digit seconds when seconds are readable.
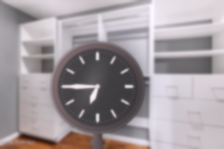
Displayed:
6,45
